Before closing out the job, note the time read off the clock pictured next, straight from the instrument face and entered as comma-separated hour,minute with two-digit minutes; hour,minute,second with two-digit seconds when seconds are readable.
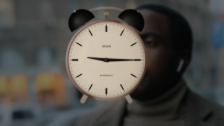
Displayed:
9,15
